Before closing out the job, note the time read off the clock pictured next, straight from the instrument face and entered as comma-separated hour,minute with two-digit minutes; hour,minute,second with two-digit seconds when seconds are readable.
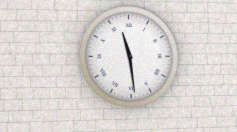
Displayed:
11,29
